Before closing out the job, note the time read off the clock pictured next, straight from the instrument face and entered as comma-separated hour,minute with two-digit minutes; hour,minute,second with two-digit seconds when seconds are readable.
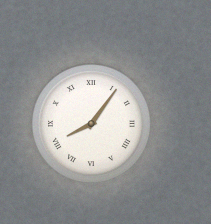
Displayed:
8,06
